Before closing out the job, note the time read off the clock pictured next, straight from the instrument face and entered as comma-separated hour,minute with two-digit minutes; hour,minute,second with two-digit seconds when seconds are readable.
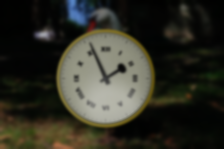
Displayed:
1,56
